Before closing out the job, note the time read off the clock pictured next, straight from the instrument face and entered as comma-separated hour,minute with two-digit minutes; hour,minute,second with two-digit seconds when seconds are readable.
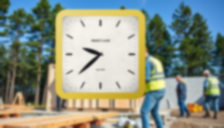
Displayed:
9,38
